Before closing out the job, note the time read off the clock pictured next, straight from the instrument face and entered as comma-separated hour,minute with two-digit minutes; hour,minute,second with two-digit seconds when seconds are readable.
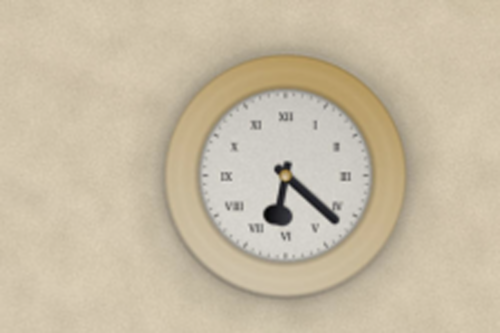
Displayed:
6,22
